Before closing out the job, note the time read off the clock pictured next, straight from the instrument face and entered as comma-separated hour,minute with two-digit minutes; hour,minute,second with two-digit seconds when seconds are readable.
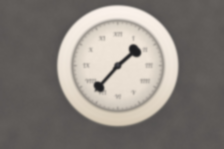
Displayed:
1,37
